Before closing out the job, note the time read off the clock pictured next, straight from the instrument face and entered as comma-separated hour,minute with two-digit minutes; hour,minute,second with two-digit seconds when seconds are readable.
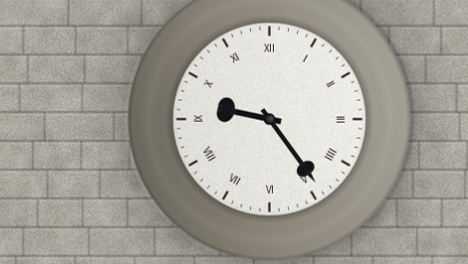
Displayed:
9,24
